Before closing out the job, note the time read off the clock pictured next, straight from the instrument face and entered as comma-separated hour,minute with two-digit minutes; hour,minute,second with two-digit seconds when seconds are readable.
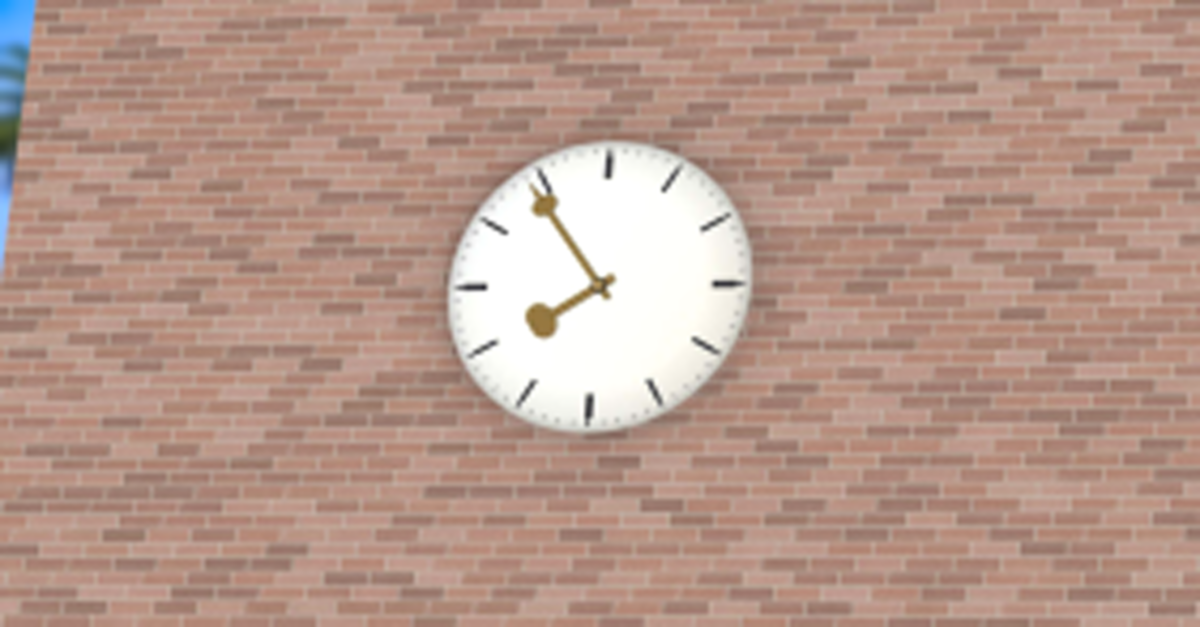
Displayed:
7,54
